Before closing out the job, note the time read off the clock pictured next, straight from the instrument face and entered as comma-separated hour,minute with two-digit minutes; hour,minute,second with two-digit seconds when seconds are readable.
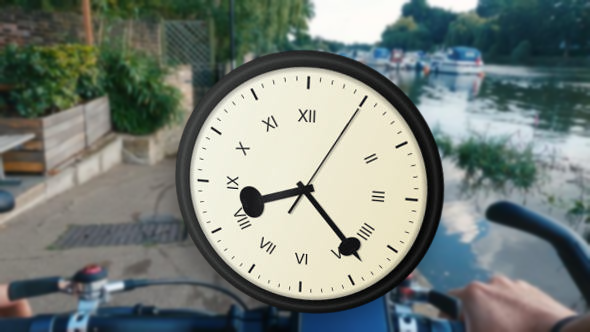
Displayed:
8,23,05
